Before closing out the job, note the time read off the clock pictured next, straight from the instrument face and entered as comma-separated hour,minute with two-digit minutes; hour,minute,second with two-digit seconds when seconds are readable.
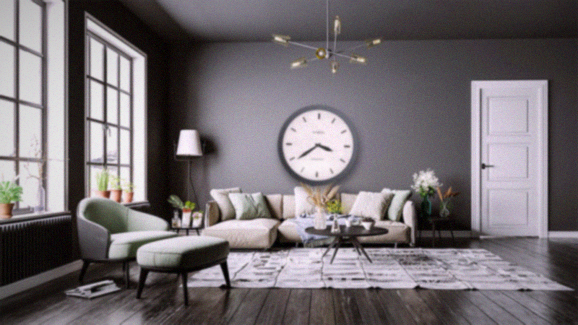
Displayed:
3,39
